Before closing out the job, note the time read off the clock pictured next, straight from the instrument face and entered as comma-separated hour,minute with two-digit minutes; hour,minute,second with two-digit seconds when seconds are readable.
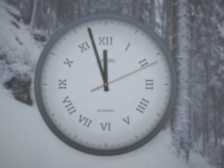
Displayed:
11,57,11
